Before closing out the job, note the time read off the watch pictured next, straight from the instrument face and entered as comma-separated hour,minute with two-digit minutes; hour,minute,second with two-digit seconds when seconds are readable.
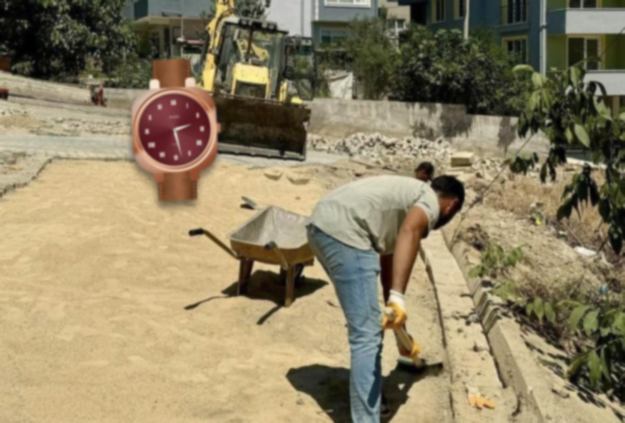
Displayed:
2,28
